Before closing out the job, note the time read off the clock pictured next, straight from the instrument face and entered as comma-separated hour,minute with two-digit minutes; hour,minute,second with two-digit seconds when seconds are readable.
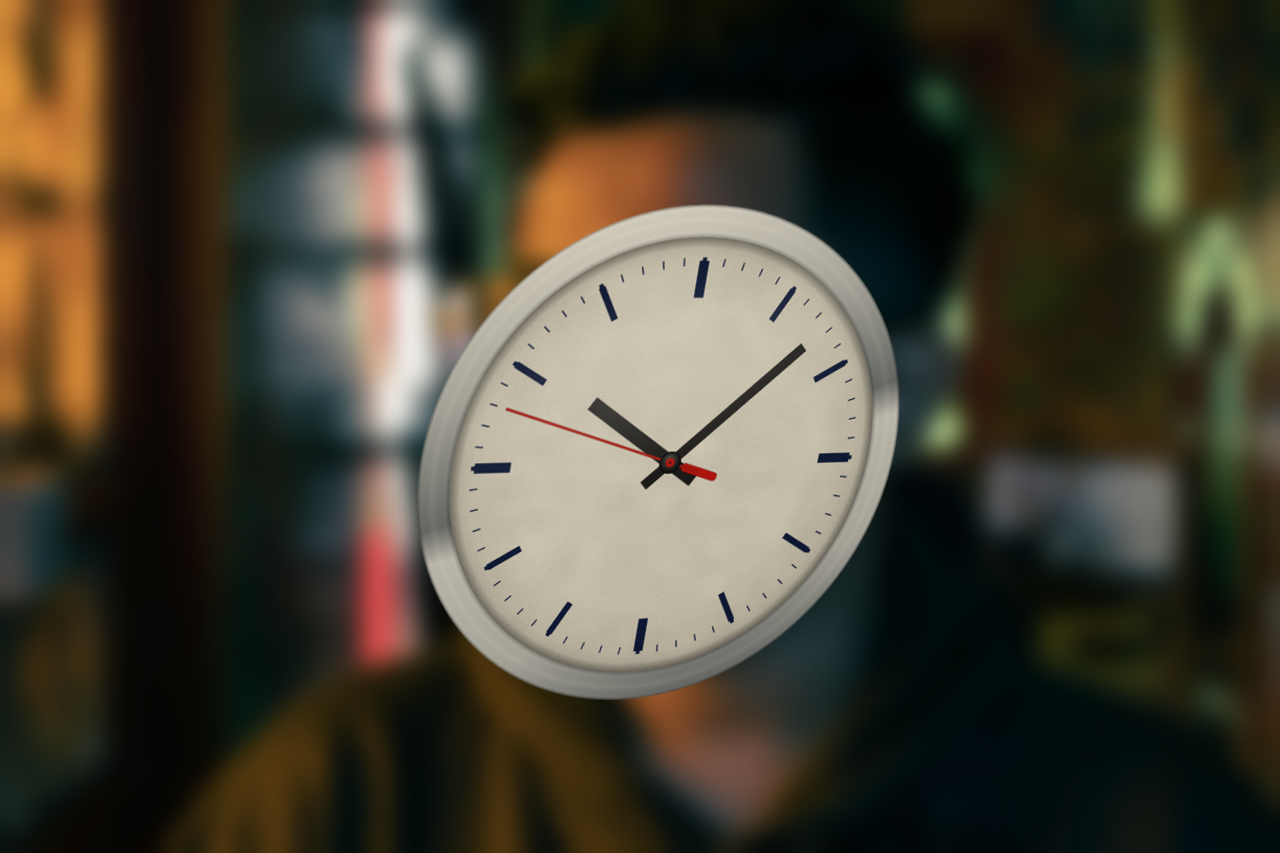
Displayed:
10,07,48
